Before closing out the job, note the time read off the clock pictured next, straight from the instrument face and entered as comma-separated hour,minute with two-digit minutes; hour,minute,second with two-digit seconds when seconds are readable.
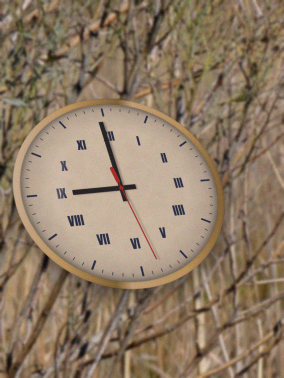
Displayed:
8,59,28
